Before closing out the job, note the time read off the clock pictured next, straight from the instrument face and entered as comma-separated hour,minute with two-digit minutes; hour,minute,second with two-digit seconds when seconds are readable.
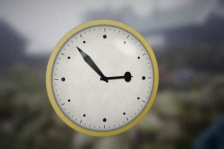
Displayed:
2,53
